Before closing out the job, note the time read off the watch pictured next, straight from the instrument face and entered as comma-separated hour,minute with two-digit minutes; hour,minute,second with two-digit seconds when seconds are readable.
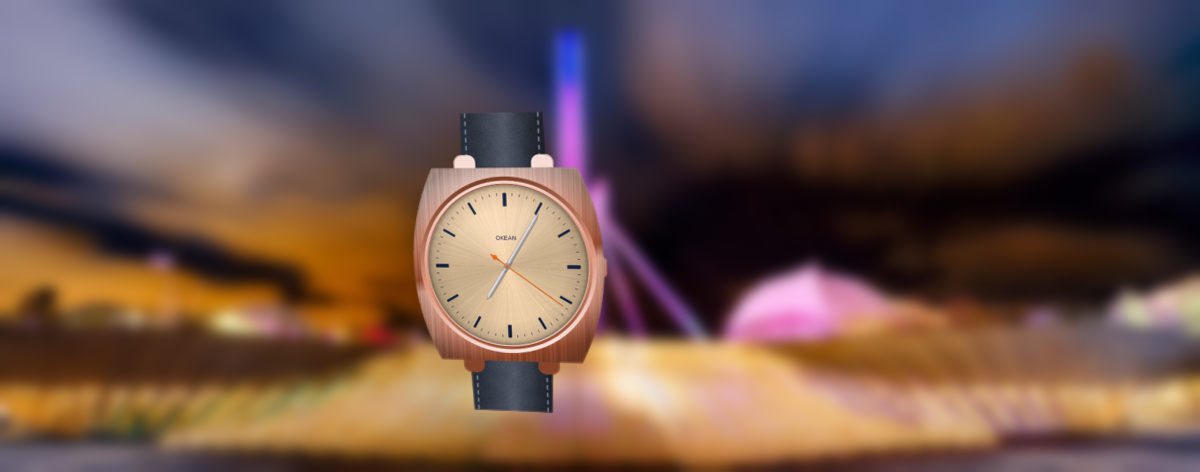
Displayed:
7,05,21
